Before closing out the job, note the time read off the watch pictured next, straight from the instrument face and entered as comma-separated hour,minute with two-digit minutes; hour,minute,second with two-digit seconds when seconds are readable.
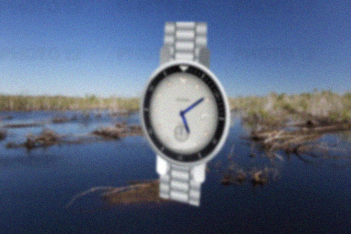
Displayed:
5,09
